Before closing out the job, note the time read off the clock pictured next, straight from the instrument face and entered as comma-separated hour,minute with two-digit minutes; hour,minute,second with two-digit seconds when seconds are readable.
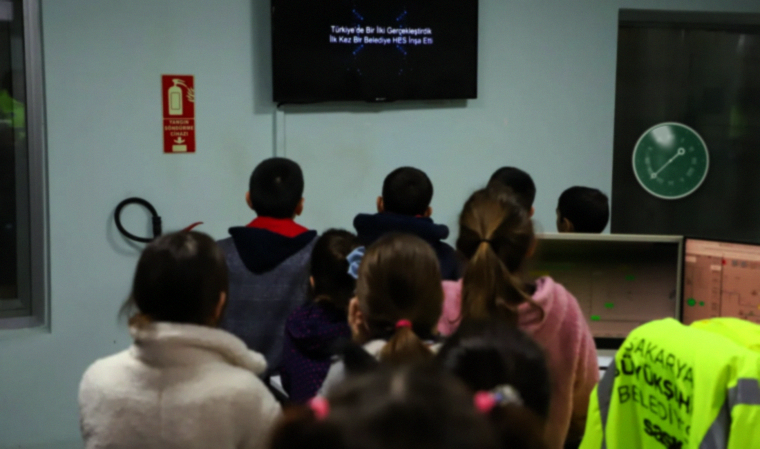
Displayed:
1,38
